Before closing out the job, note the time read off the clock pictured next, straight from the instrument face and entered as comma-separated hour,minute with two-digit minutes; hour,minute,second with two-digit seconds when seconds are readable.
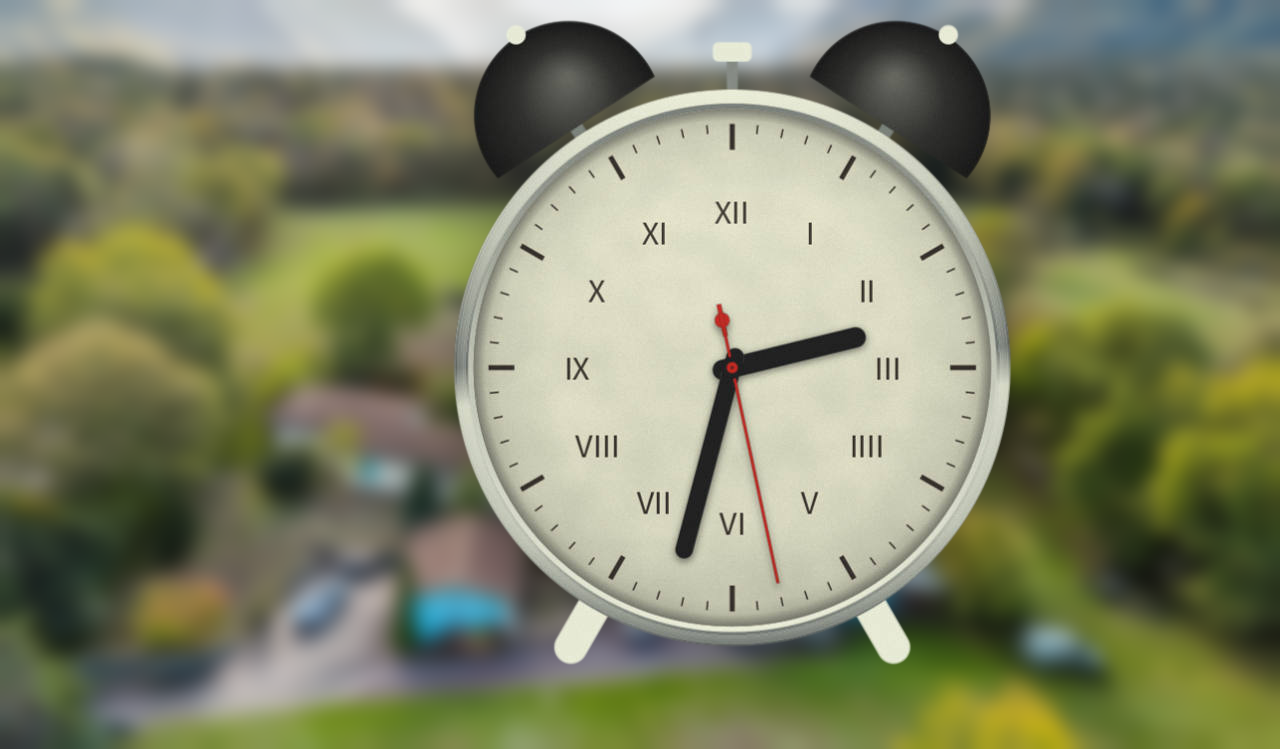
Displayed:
2,32,28
